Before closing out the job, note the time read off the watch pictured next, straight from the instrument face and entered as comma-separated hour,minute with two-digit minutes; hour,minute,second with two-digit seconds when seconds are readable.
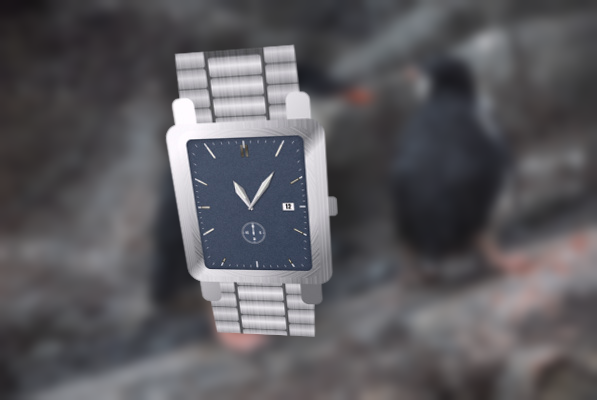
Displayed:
11,06
